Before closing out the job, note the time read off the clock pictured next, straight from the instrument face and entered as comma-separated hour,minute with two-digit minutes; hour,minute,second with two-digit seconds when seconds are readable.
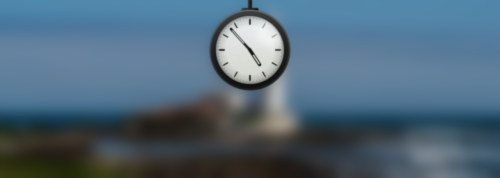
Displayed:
4,53
